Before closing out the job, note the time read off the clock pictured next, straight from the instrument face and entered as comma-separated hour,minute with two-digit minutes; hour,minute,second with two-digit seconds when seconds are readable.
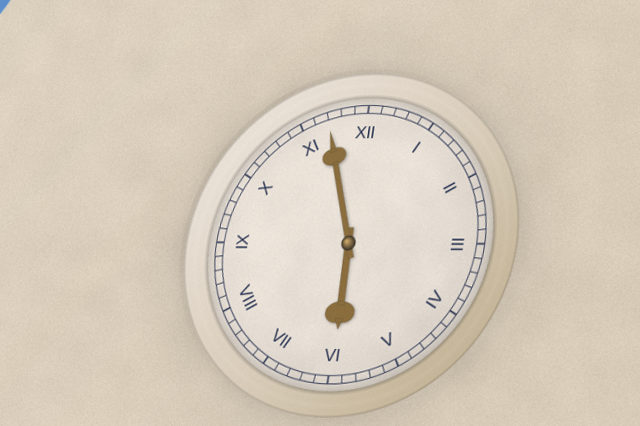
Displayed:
5,57
